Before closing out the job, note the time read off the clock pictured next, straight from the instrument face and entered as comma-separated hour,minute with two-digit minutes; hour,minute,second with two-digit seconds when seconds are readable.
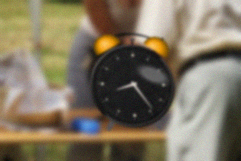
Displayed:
8,24
